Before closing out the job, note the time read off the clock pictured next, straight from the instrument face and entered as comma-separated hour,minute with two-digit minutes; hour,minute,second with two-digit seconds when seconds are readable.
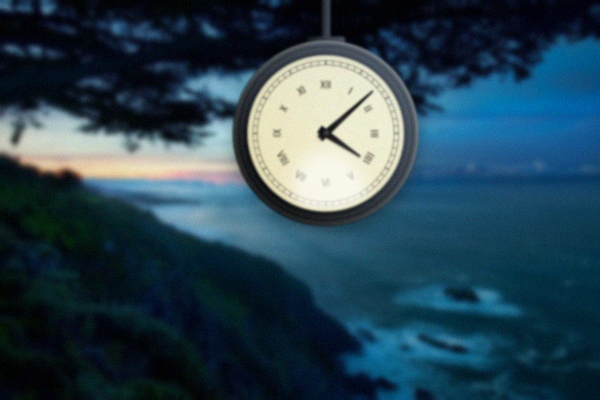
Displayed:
4,08
